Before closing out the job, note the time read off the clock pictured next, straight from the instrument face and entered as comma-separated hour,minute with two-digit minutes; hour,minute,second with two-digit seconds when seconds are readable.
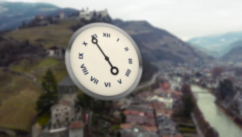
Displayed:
4,54
